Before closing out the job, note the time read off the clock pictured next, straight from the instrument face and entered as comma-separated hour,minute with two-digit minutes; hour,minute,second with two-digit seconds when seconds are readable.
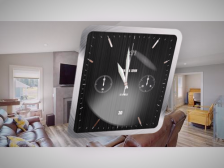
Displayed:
10,59
